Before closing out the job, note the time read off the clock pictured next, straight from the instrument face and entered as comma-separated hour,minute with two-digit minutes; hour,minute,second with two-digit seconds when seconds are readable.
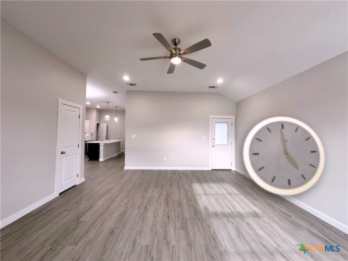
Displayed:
4,59
